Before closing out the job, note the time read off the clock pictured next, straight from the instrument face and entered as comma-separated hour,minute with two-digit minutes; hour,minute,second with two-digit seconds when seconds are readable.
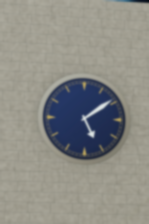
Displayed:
5,09
